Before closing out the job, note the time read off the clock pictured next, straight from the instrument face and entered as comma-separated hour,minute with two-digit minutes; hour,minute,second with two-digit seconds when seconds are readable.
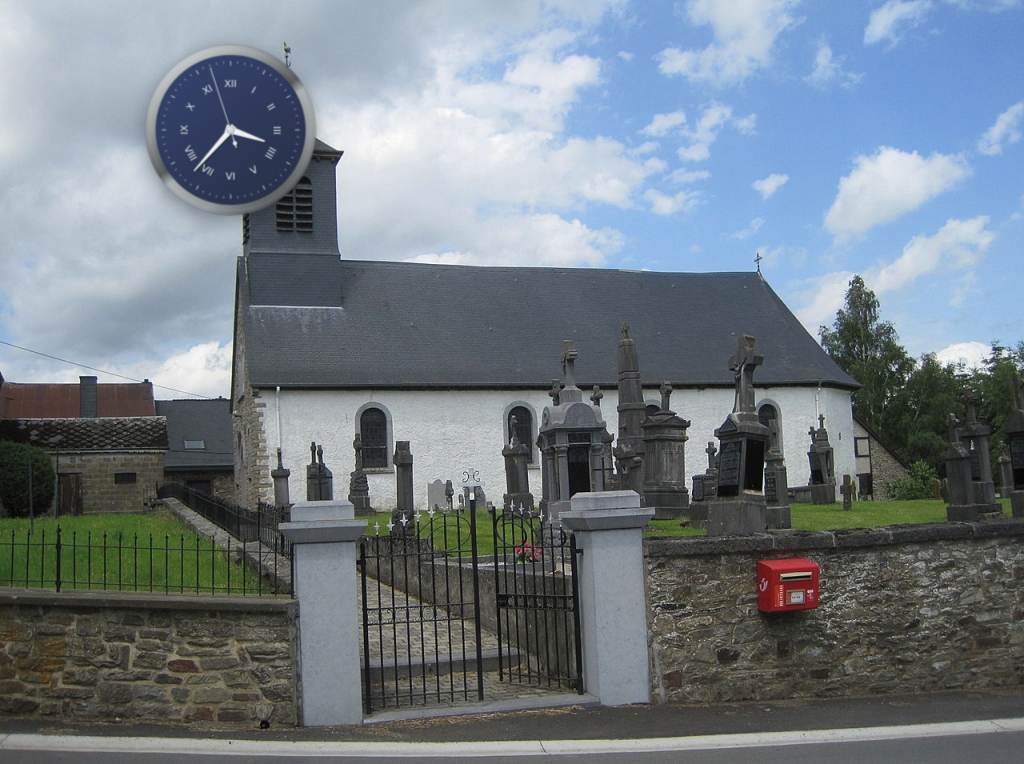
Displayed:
3,36,57
